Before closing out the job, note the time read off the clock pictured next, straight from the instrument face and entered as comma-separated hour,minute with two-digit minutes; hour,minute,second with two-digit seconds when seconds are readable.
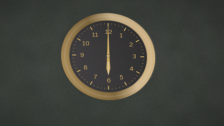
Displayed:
6,00
